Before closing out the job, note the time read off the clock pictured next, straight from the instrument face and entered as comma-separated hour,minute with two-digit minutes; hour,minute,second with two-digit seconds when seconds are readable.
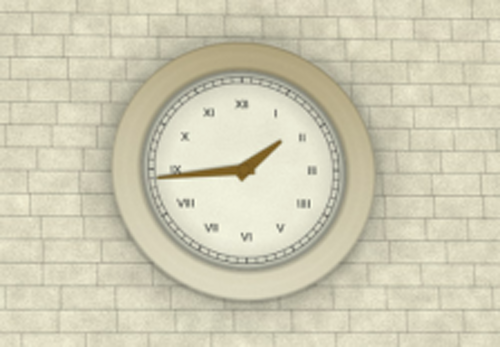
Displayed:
1,44
